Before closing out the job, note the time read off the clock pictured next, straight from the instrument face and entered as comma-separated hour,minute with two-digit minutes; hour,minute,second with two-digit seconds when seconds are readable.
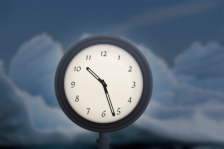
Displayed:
10,27
